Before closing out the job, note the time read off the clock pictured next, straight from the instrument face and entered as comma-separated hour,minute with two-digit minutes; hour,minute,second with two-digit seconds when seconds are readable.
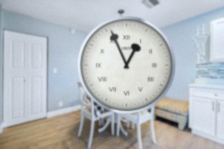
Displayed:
12,56
